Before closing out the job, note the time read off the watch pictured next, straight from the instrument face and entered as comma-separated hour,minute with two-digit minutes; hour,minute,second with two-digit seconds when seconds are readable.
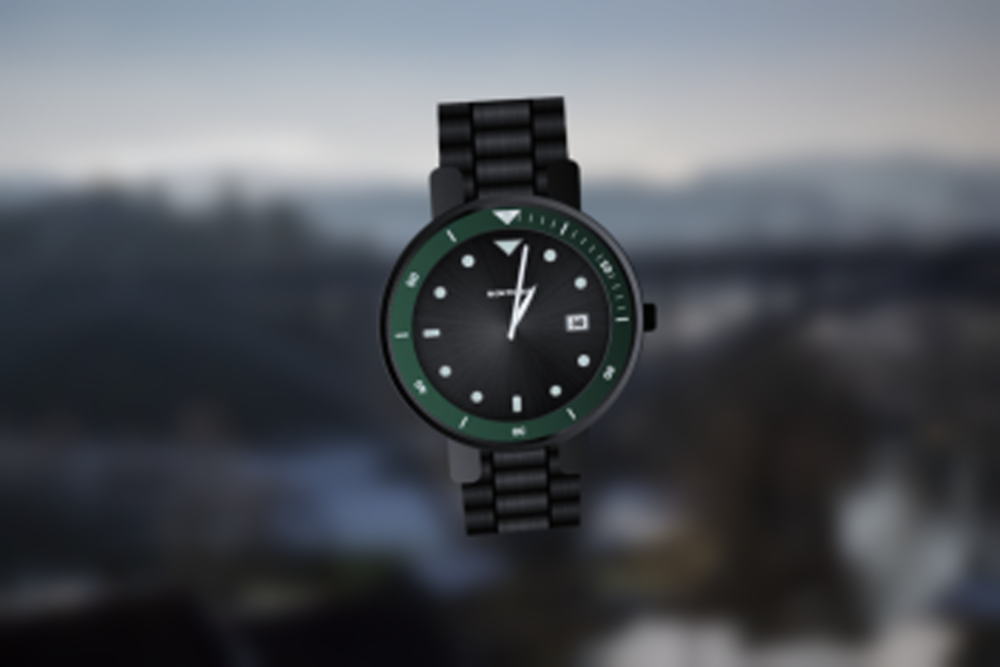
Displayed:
1,02
